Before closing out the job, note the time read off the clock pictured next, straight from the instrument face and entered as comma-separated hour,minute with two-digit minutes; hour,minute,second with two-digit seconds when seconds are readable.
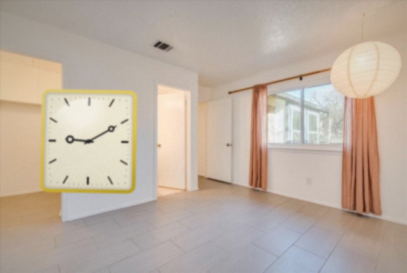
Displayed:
9,10
